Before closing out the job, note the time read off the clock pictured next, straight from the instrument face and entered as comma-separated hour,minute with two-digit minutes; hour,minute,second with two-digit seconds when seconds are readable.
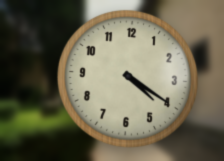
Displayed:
4,20
